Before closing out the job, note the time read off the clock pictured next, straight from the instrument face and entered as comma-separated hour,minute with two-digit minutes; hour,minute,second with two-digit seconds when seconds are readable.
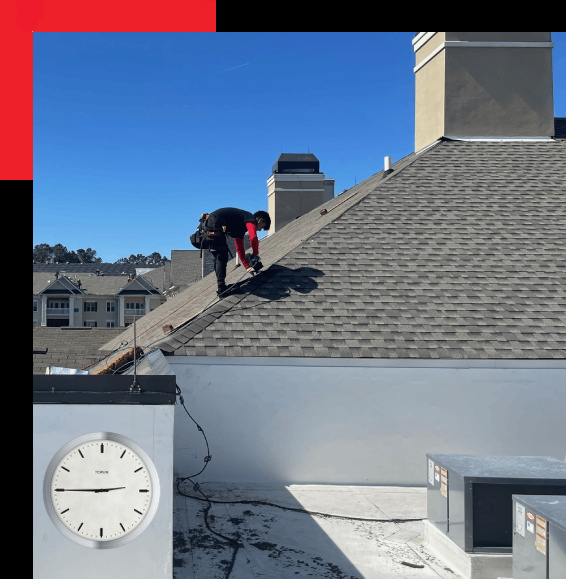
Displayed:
2,45
